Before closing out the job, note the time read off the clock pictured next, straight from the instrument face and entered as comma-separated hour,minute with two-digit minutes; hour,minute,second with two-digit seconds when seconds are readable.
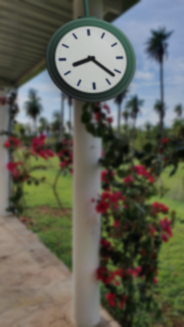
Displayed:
8,22
